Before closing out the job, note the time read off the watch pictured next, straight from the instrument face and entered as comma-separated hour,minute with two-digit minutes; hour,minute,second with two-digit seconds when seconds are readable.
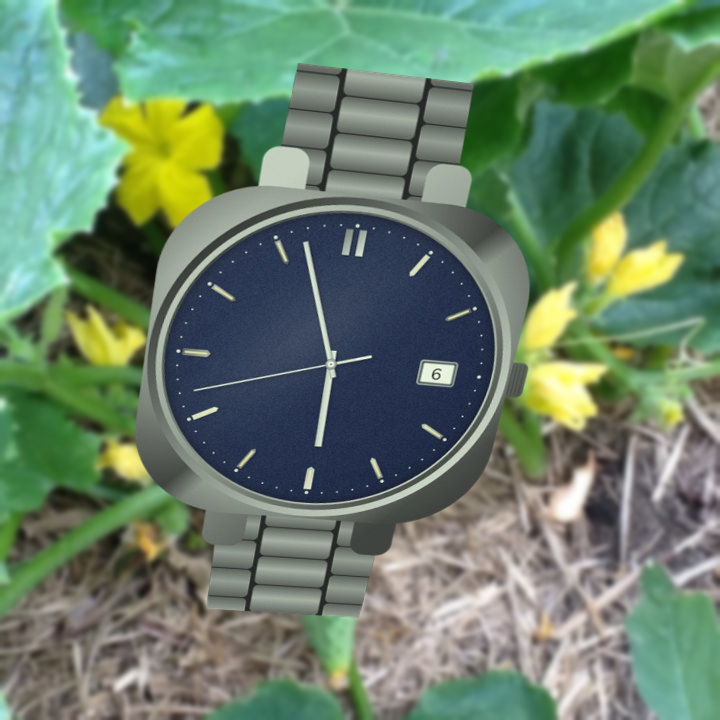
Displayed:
5,56,42
